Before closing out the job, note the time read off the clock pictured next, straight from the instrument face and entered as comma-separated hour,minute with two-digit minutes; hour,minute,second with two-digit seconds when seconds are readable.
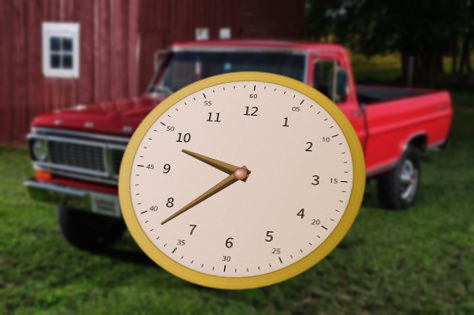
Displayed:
9,38
